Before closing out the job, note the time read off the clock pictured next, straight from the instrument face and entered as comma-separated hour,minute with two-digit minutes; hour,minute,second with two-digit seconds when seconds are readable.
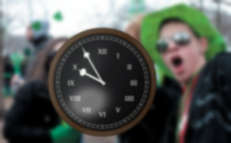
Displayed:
9,55
